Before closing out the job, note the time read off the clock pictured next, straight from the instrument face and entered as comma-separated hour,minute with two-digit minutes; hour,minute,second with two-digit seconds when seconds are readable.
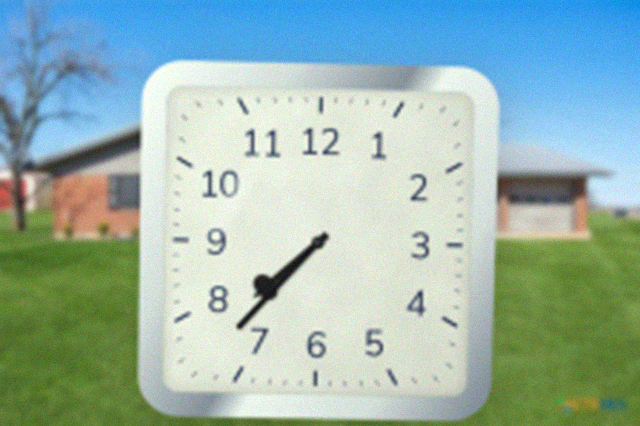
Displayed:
7,37
